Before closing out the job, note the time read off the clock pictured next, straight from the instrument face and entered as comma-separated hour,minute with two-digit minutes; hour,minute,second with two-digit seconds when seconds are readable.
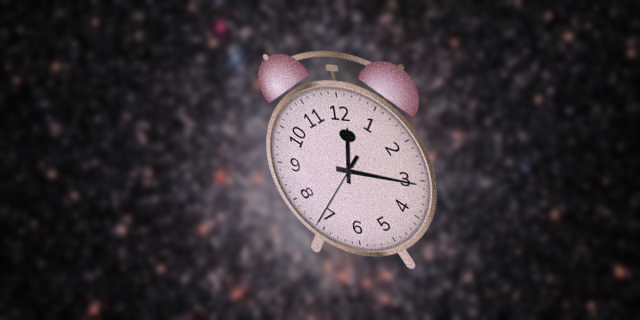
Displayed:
12,15,36
